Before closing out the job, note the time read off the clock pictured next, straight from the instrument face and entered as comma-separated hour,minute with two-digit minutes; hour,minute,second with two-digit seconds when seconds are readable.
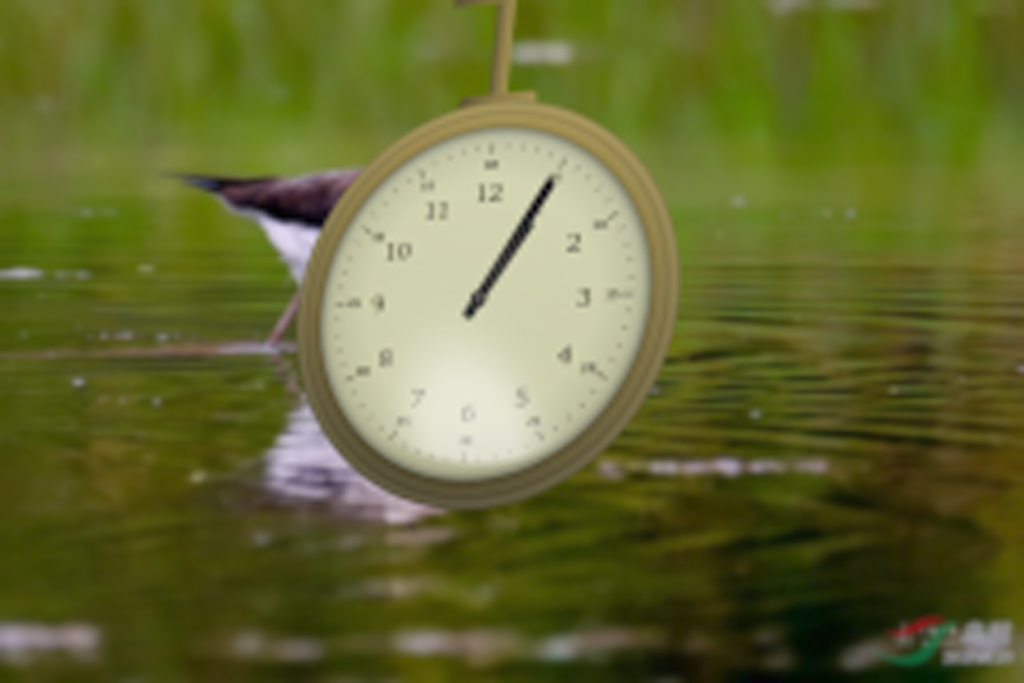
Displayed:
1,05
